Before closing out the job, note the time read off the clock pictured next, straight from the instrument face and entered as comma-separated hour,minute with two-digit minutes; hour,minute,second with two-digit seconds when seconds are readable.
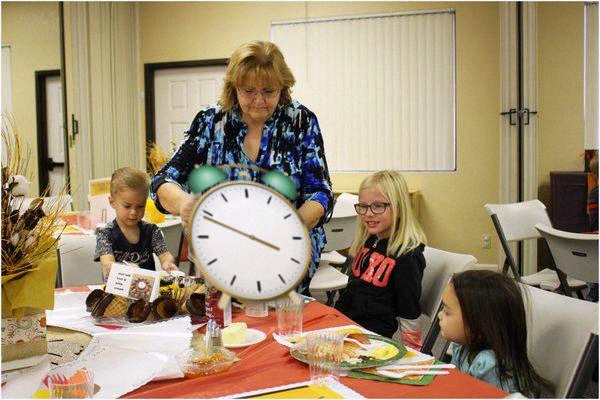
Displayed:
3,49
